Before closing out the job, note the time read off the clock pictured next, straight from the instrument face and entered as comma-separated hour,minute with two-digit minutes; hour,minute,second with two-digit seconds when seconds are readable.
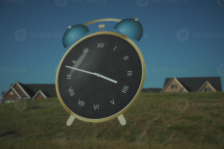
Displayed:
3,48
